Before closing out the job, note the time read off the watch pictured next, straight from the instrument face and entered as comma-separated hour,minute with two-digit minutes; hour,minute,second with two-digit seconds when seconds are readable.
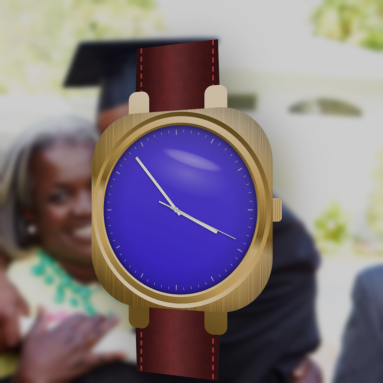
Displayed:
3,53,19
